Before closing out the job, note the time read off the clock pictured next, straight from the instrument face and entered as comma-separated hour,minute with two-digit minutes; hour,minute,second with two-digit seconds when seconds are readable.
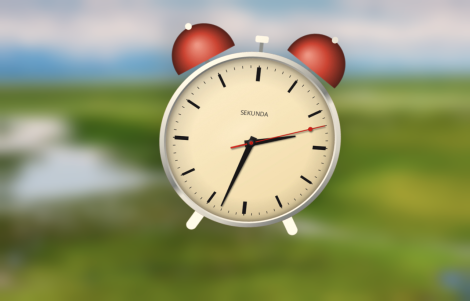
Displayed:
2,33,12
